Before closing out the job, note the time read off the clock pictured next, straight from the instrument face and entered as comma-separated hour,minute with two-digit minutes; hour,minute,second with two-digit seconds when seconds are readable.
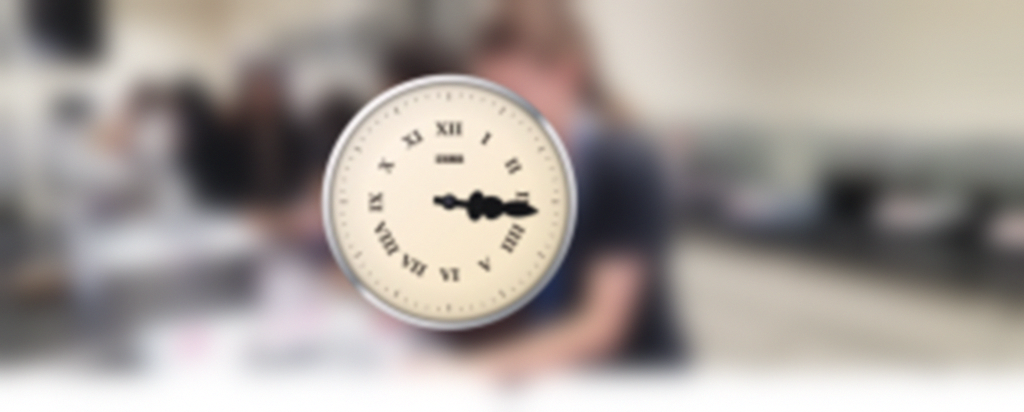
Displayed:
3,16
